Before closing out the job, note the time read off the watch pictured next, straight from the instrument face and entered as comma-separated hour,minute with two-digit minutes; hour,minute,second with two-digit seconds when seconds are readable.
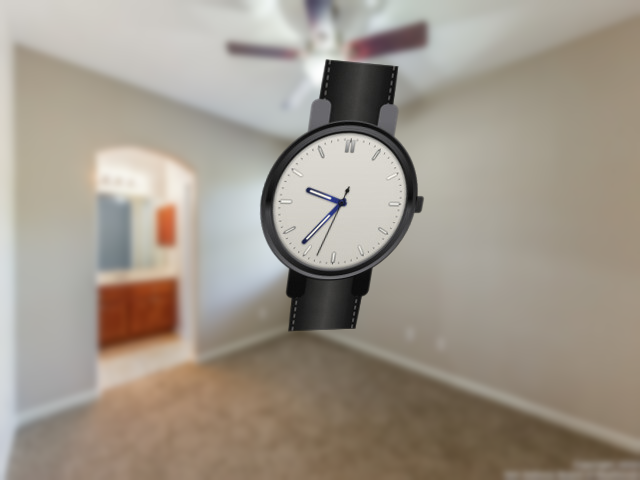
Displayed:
9,36,33
